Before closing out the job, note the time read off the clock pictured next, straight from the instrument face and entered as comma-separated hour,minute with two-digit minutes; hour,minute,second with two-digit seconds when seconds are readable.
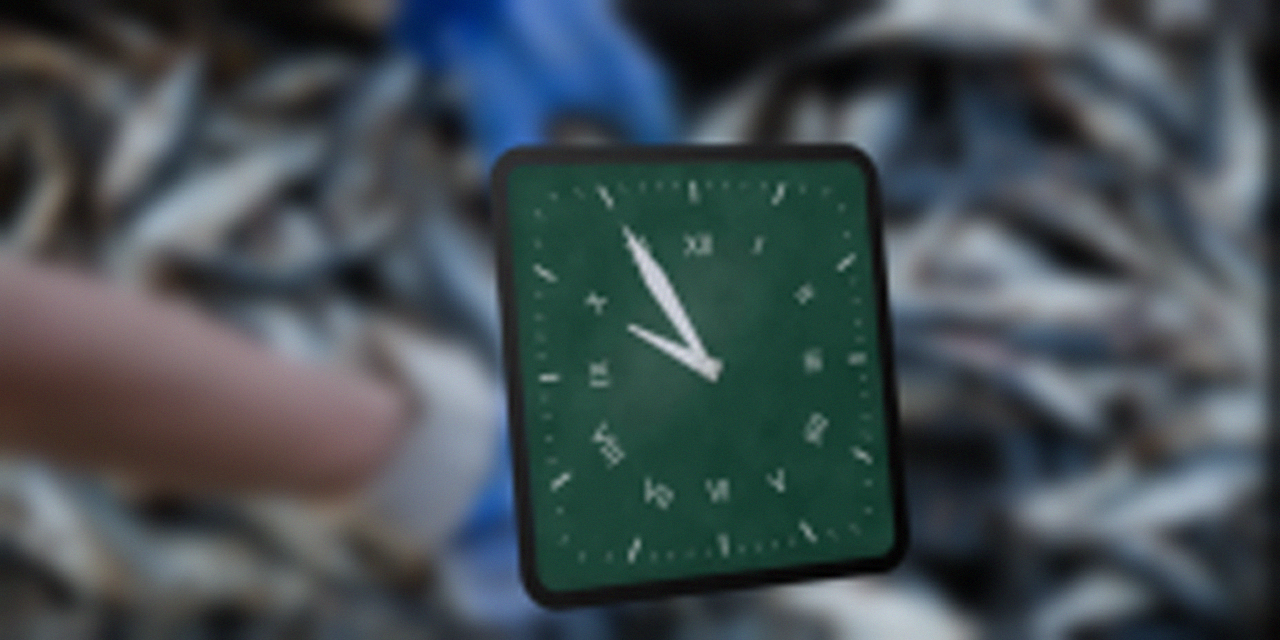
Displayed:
9,55
